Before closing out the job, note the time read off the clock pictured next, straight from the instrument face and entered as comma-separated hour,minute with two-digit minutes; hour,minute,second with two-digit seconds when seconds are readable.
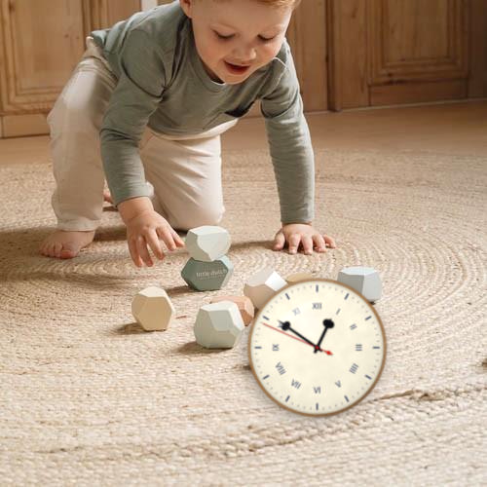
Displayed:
12,50,49
